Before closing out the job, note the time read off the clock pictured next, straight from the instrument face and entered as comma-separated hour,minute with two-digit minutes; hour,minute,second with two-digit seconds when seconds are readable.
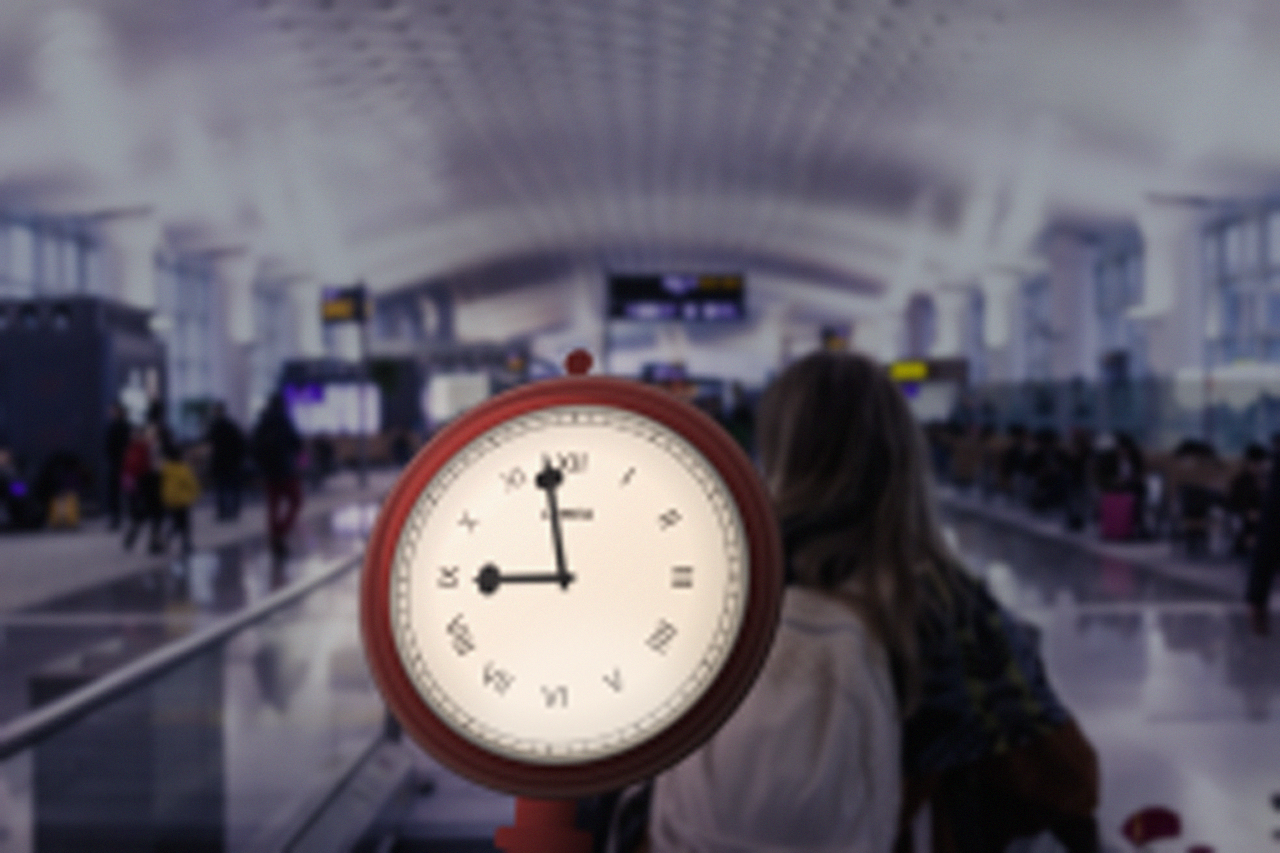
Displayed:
8,58
